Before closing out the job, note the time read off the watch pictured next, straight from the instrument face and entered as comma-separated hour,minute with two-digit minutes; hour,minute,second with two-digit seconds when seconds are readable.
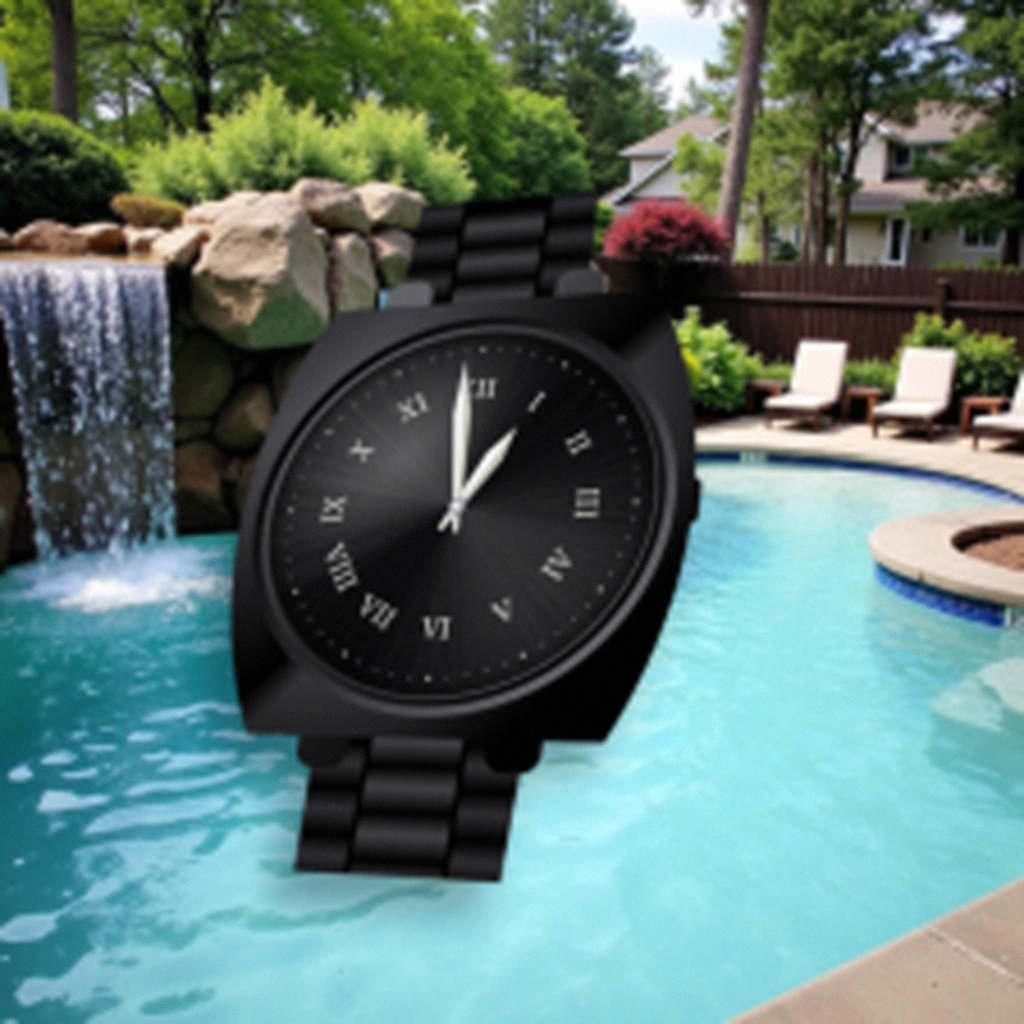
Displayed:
12,59
